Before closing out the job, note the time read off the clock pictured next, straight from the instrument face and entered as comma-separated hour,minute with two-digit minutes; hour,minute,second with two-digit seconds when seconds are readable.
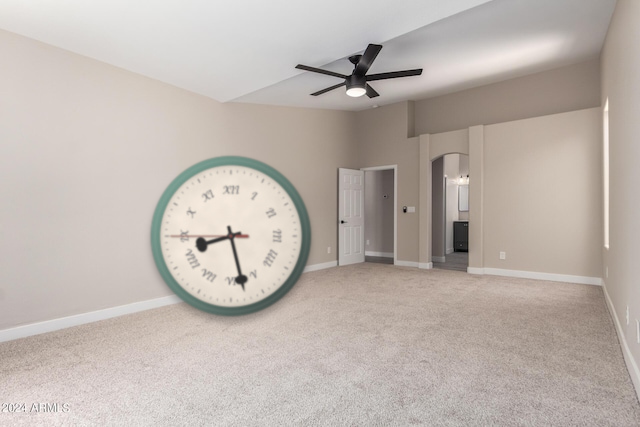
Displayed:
8,27,45
